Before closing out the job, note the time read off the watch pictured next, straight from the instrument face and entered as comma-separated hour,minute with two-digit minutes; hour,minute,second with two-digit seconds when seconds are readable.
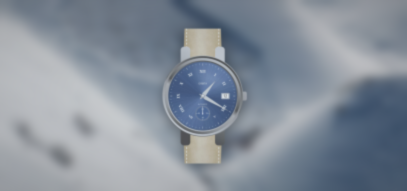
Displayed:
1,20
